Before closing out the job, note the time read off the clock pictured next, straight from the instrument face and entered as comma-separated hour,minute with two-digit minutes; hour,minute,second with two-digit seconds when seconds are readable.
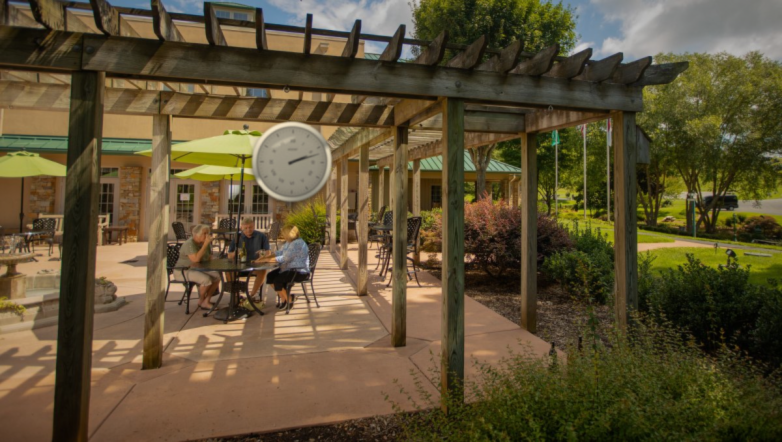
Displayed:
2,12
